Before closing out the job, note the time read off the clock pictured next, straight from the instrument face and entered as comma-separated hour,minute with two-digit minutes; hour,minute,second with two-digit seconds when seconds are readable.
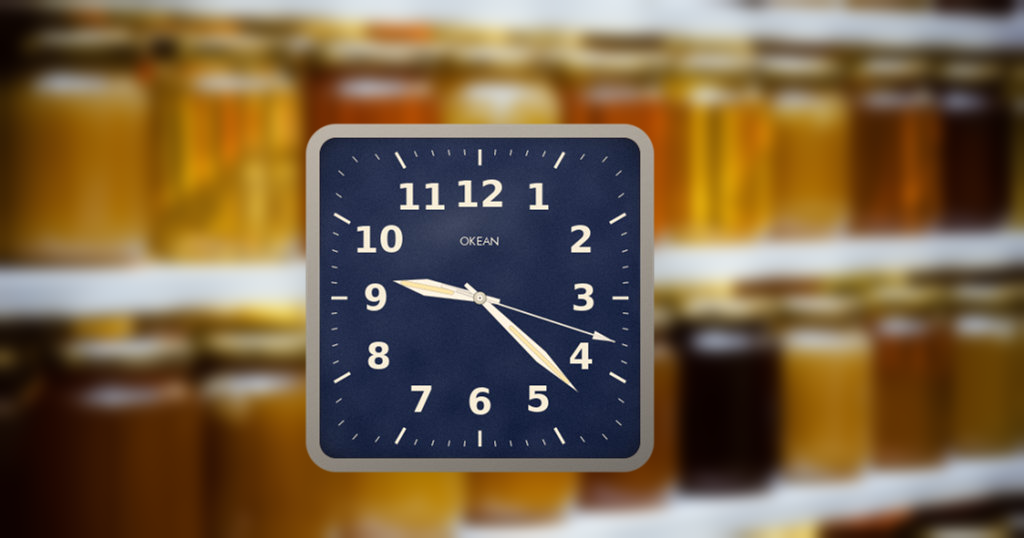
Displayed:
9,22,18
